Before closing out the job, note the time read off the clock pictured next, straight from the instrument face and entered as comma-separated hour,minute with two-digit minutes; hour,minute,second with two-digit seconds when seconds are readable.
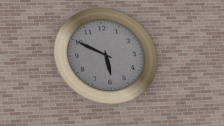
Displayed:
5,50
